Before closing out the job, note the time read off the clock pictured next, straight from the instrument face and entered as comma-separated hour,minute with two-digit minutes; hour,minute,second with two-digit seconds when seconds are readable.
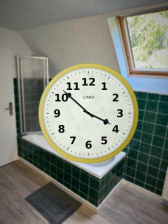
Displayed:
3,52
